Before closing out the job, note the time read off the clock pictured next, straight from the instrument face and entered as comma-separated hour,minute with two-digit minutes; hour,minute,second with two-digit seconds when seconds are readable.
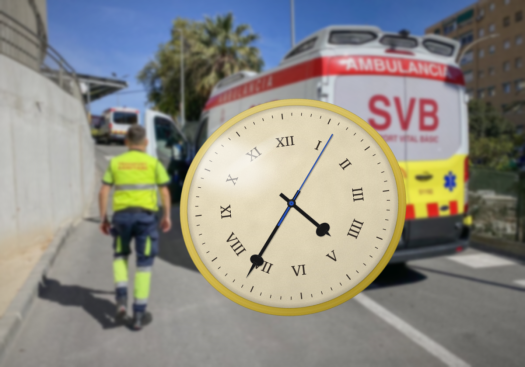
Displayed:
4,36,06
